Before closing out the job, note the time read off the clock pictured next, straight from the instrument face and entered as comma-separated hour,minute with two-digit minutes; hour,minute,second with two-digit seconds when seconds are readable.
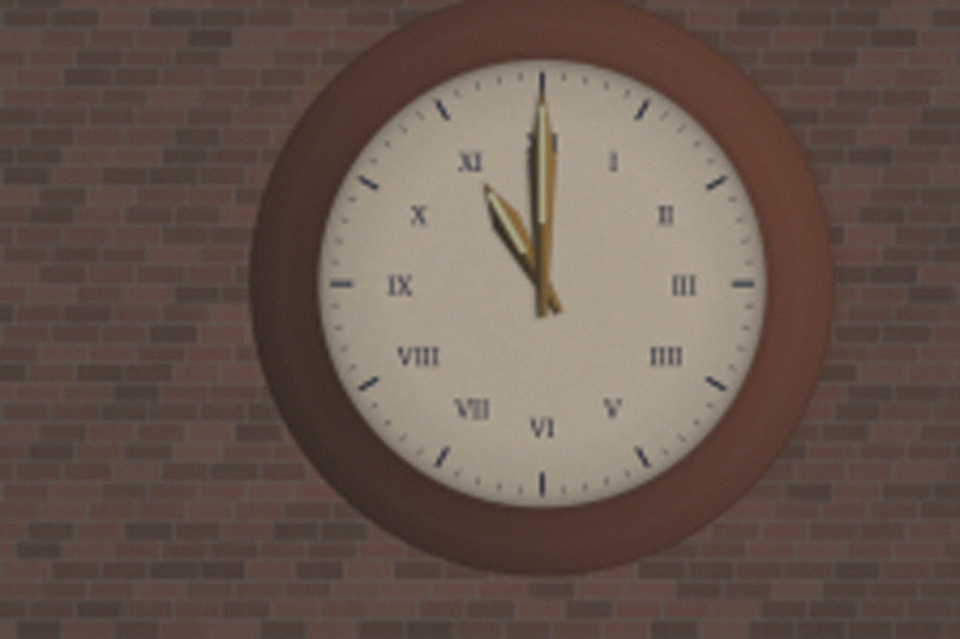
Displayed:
11,00
